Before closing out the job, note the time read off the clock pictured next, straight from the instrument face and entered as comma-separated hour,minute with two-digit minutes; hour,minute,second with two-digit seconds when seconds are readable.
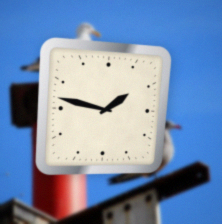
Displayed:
1,47
